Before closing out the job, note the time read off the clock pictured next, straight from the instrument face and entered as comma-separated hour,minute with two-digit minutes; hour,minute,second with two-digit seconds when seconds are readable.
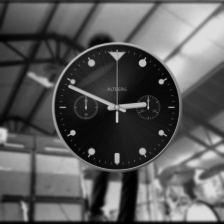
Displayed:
2,49
